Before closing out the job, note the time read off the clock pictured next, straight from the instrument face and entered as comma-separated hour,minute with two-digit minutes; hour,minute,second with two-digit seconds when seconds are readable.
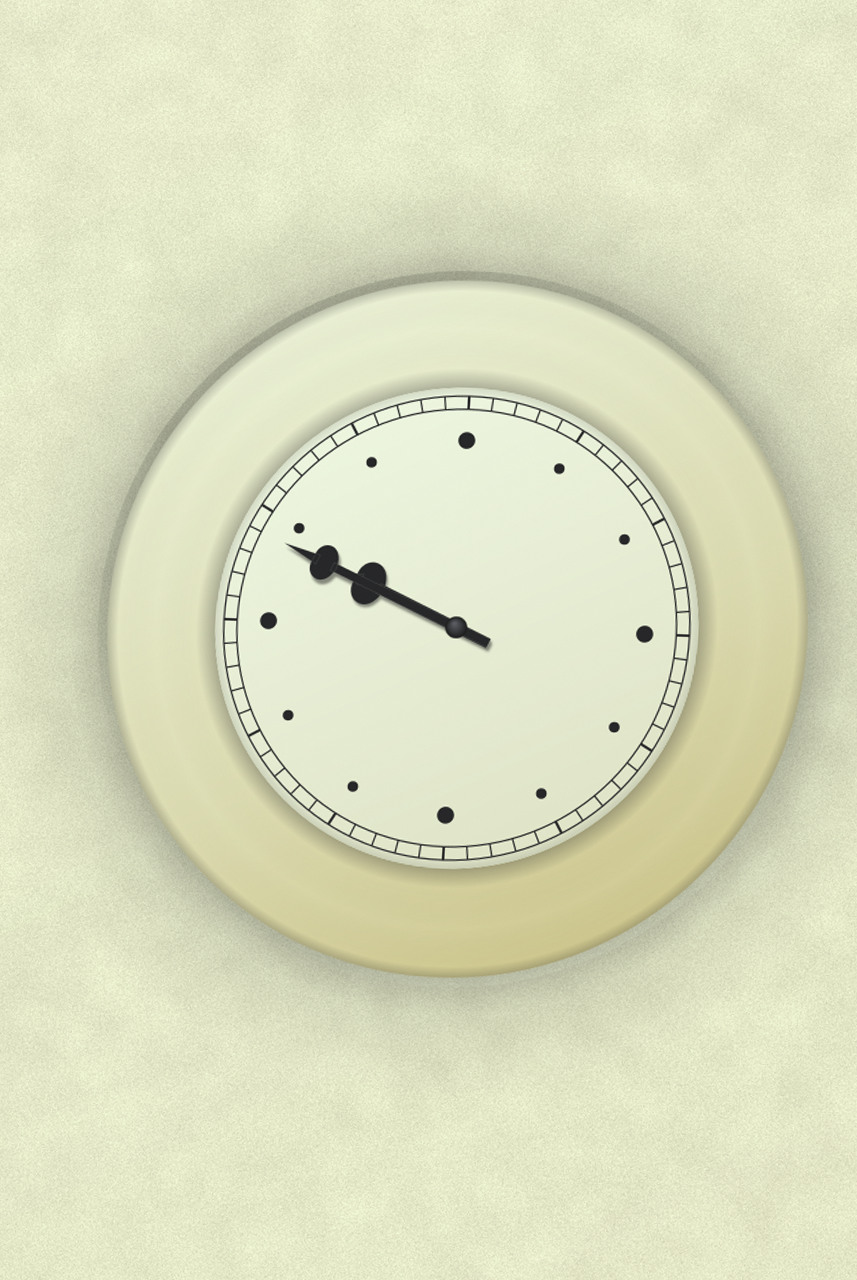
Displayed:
9,49
